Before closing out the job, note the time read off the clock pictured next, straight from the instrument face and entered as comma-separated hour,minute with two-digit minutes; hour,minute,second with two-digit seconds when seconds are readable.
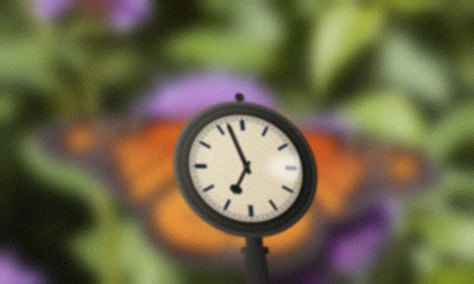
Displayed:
6,57
